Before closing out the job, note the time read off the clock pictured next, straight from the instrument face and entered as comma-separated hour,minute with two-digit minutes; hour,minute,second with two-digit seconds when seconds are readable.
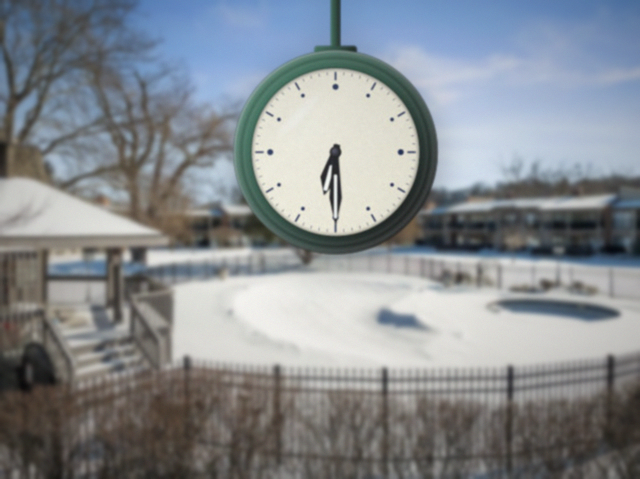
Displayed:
6,30
